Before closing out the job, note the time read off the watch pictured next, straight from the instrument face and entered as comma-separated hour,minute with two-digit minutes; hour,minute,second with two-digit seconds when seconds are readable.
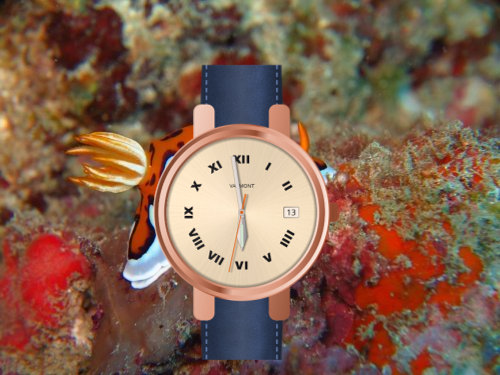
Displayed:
5,58,32
